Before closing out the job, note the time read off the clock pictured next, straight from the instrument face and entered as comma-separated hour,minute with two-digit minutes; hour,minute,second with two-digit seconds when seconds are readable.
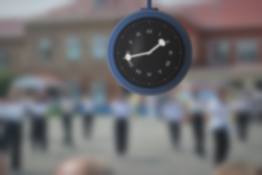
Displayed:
1,43
